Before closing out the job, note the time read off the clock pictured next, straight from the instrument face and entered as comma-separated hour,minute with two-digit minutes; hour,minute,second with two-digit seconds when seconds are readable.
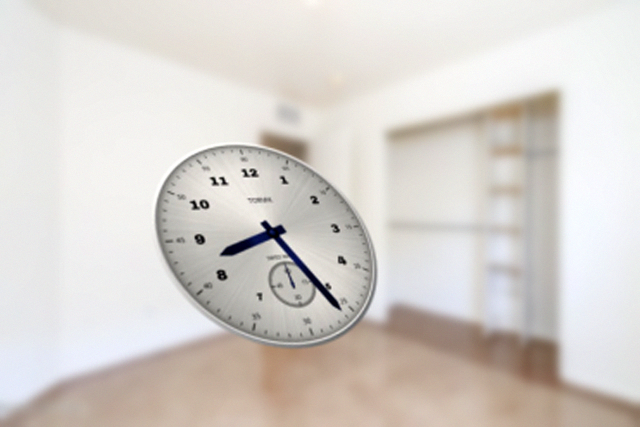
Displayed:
8,26
